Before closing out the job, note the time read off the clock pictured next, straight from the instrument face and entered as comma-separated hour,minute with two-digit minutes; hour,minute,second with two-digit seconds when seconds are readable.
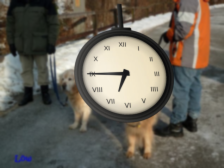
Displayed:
6,45
